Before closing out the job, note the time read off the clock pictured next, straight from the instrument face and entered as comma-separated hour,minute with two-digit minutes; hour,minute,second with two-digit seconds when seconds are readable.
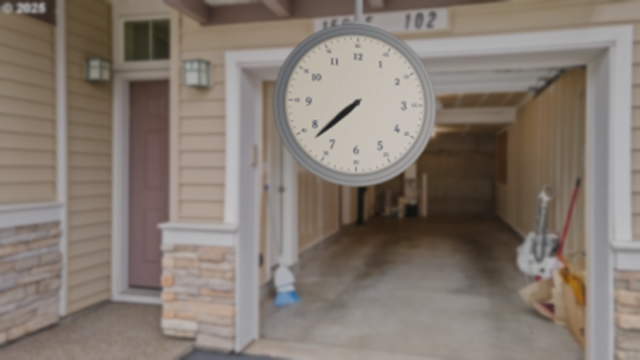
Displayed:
7,38
